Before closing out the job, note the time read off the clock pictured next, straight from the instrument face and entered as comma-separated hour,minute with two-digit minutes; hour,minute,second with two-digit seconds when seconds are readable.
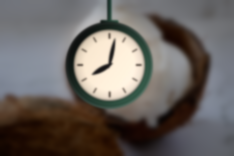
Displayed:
8,02
